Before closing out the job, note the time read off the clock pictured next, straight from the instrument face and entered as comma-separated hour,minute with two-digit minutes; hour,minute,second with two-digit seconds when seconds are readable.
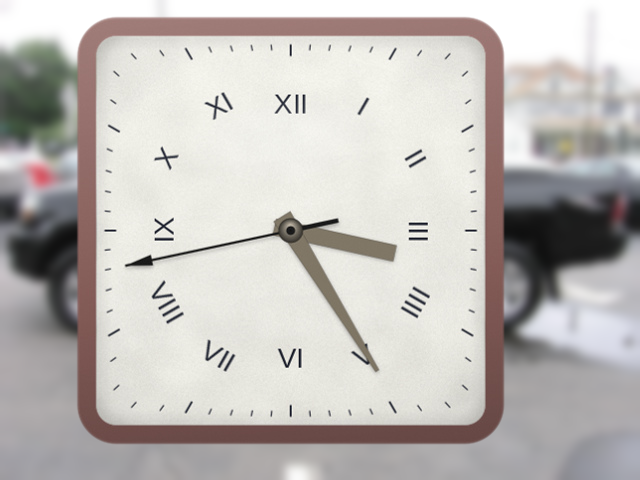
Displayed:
3,24,43
